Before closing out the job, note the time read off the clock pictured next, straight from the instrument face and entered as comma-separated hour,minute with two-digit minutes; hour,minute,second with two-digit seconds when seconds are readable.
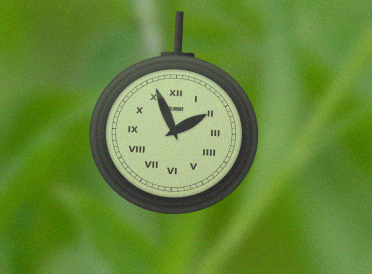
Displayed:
1,56
